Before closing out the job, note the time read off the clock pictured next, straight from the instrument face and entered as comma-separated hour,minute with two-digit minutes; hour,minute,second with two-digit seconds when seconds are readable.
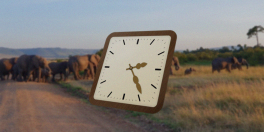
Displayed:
2,24
